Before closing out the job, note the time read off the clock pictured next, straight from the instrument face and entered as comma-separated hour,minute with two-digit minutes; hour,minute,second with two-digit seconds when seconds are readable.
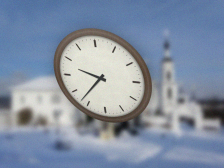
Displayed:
9,37
